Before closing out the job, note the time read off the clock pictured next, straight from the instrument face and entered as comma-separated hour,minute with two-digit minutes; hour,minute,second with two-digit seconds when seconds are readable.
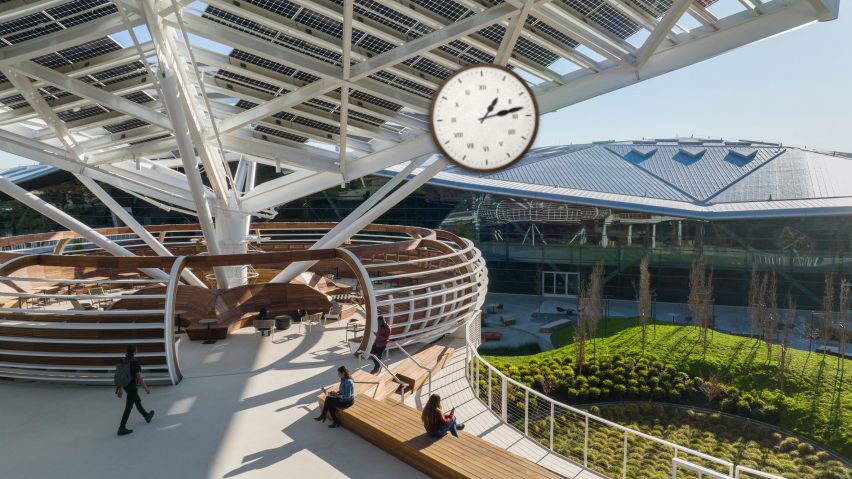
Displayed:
1,13
